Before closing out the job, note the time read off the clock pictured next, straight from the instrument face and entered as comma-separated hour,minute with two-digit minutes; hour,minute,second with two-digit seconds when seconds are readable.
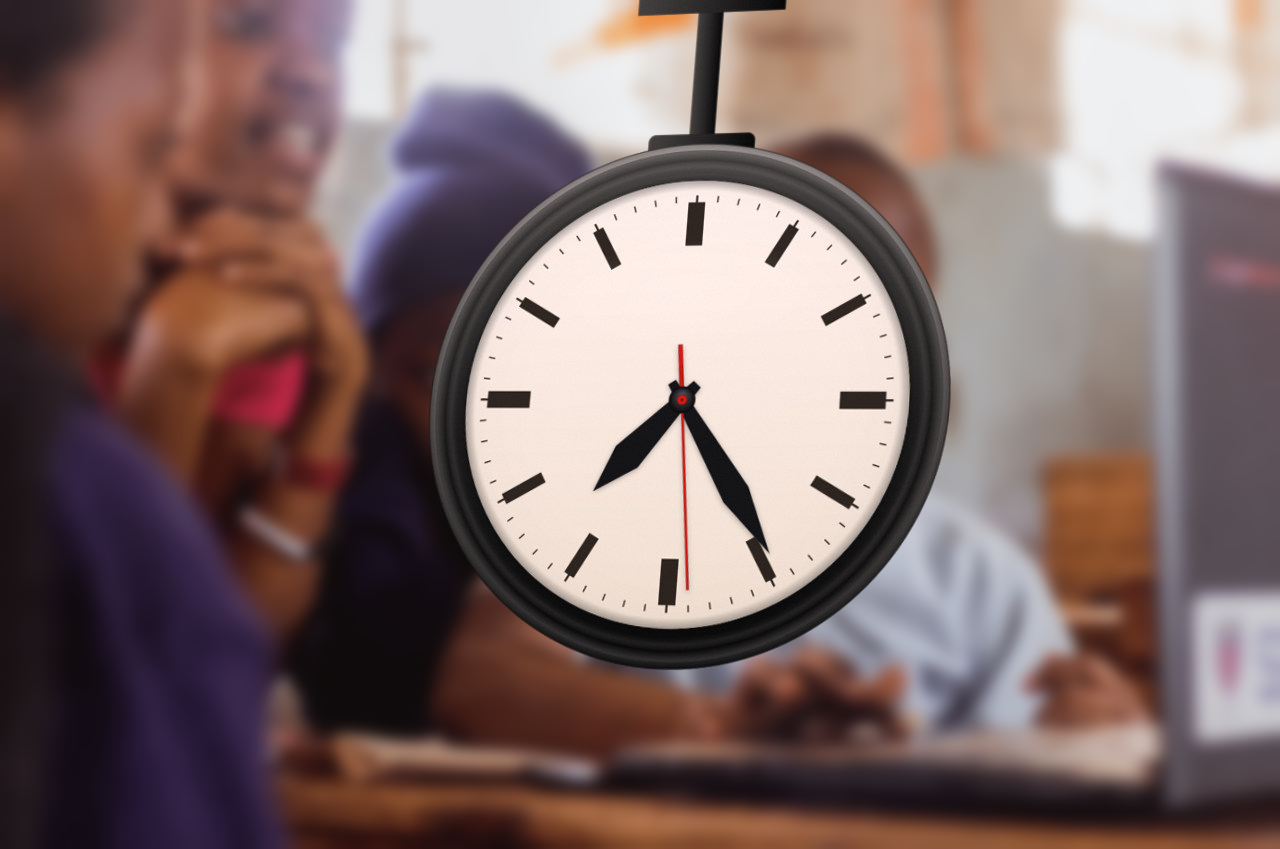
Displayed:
7,24,29
